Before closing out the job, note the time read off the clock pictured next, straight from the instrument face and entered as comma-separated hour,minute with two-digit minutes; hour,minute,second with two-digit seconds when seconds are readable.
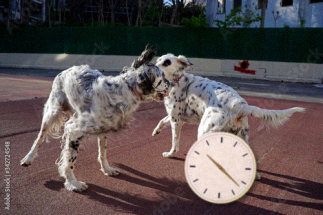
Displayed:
10,22
